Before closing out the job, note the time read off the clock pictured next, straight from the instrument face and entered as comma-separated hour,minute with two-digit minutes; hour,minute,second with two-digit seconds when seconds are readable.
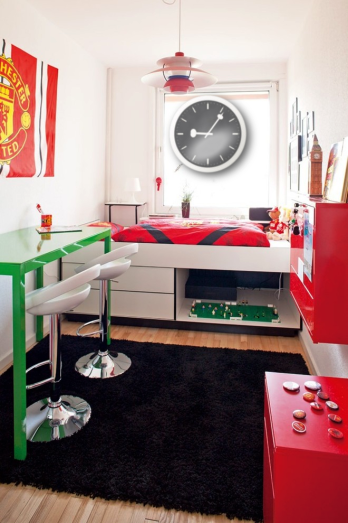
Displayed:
9,06
